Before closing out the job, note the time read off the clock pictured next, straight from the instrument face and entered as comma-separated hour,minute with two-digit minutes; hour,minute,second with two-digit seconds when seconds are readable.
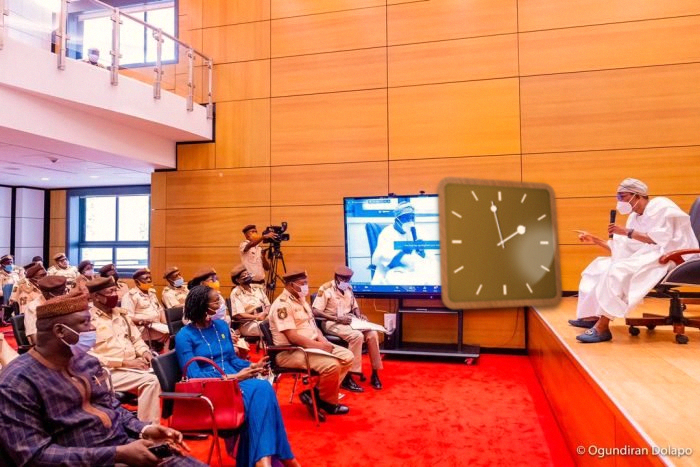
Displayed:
1,58
